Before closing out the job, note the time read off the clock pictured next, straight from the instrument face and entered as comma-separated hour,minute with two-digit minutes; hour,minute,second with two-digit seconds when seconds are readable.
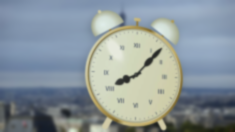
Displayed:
8,07
